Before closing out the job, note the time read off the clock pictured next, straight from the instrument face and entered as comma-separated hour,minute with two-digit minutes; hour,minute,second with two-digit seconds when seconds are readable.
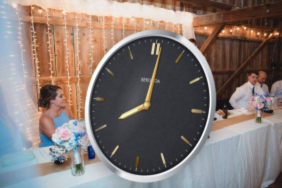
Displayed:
8,01
